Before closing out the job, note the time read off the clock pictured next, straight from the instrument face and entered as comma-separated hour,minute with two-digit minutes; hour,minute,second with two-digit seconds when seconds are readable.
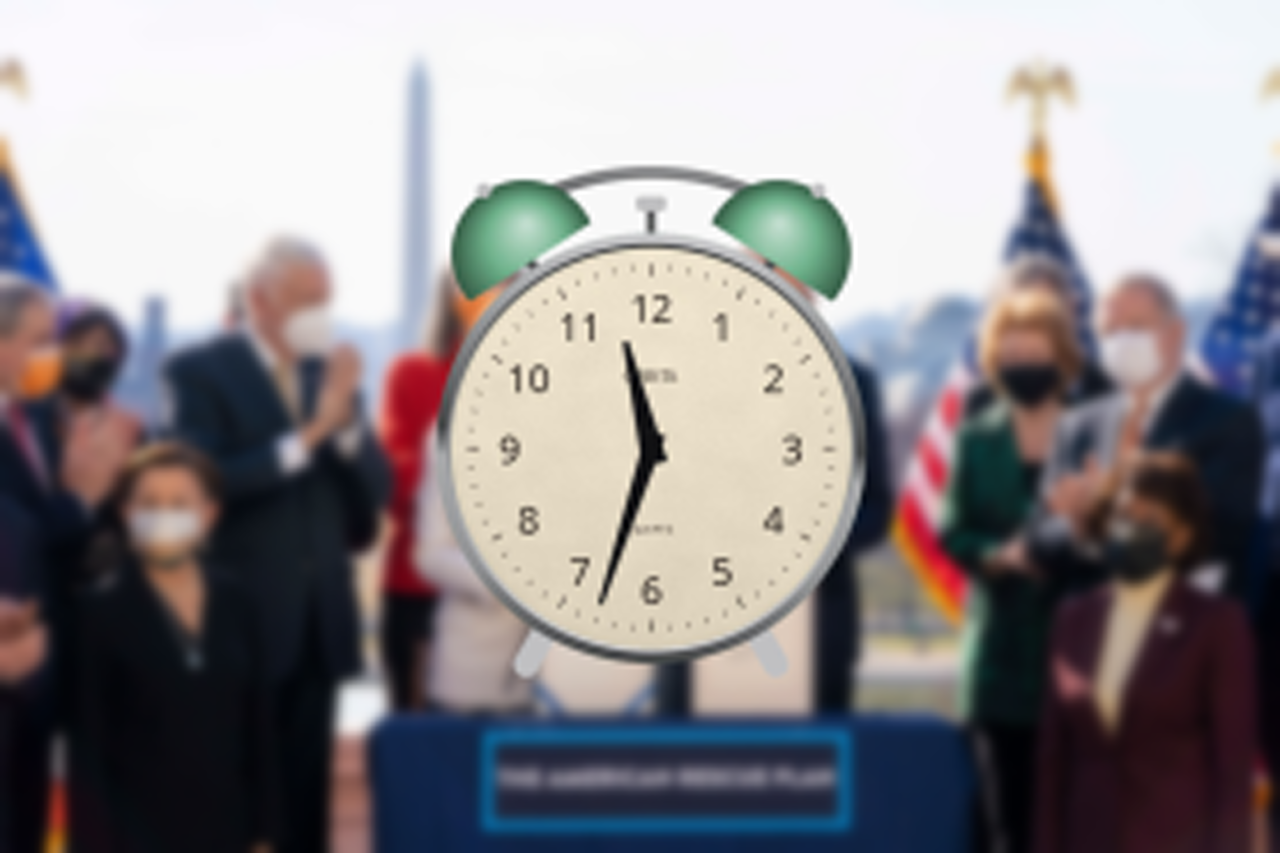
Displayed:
11,33
